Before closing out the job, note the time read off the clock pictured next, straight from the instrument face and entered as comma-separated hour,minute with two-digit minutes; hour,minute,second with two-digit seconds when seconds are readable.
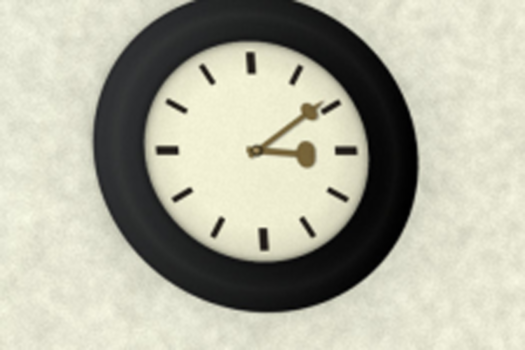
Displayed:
3,09
